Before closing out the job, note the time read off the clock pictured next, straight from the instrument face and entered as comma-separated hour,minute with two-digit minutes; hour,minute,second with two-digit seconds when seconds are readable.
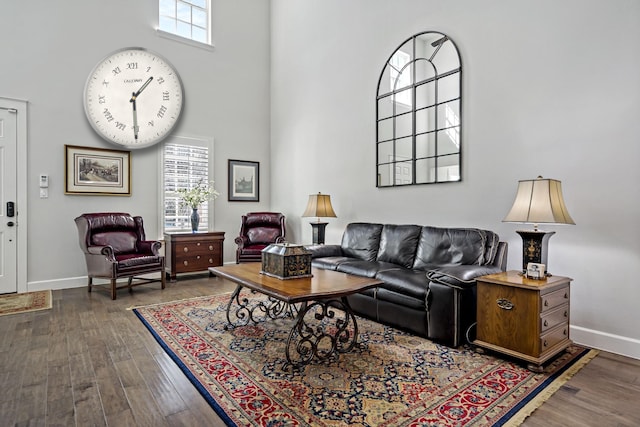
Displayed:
1,30
